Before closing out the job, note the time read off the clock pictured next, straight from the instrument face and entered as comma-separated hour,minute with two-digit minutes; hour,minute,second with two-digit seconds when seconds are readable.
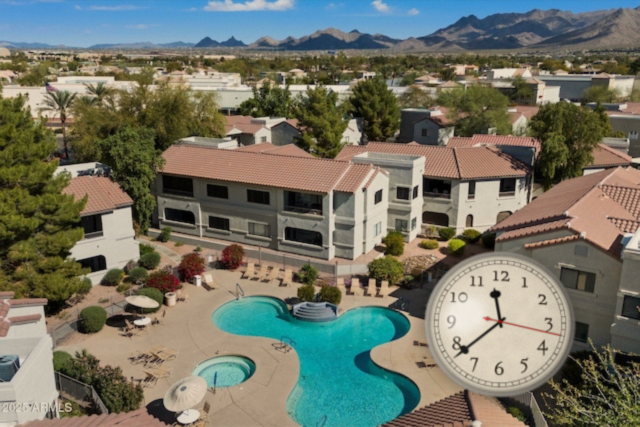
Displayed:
11,38,17
